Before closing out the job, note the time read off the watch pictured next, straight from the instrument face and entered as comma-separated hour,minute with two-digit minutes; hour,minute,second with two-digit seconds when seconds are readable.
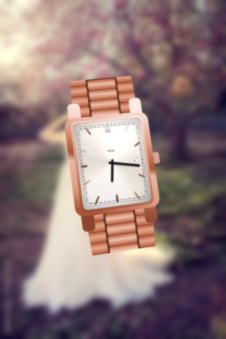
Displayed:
6,17
